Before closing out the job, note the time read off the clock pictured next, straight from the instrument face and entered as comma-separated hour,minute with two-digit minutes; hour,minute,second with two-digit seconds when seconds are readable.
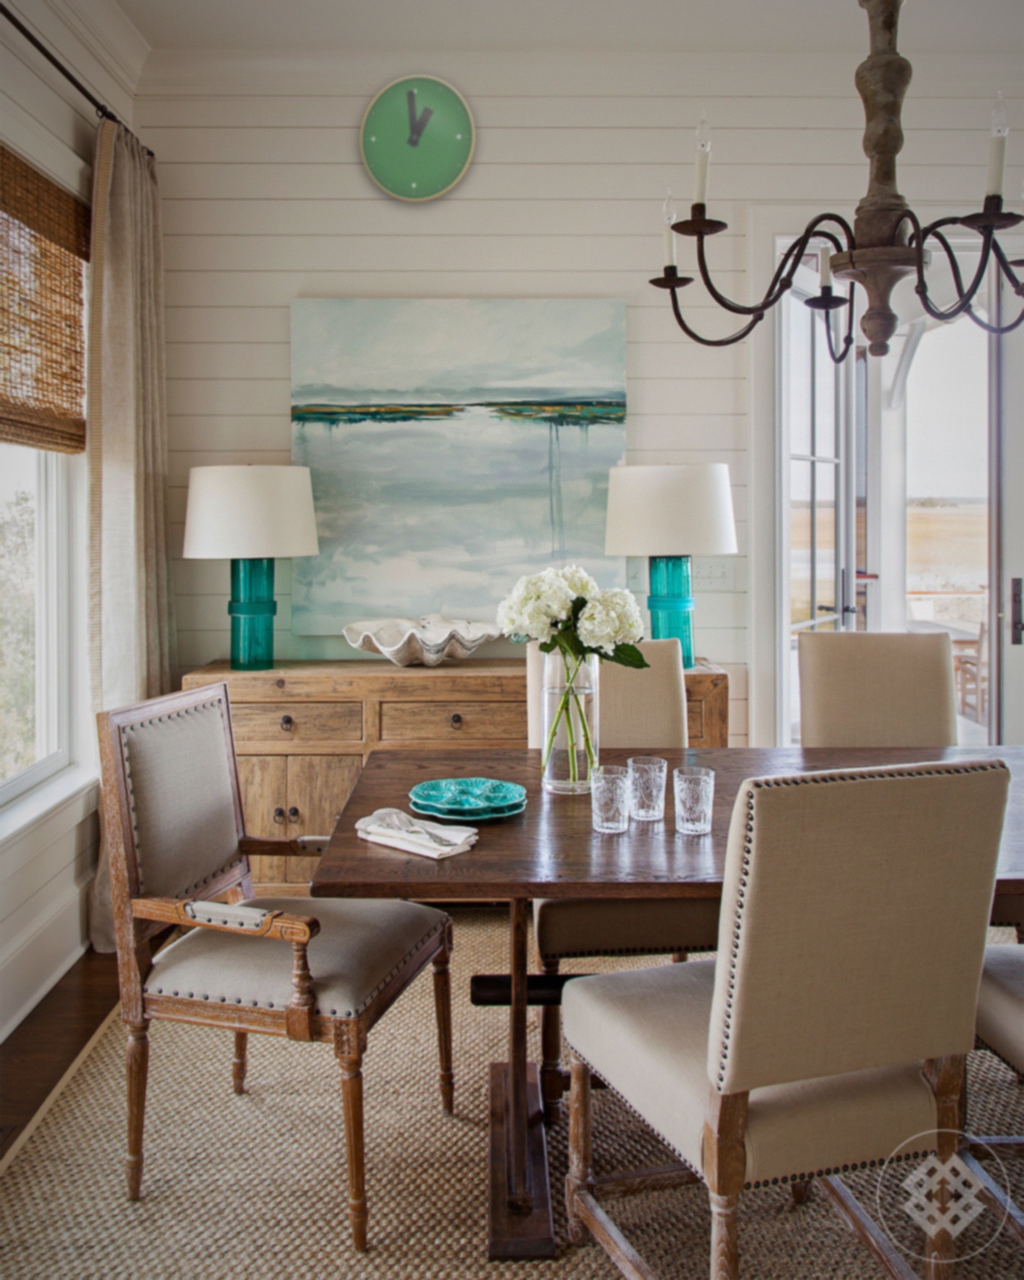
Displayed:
12,59
